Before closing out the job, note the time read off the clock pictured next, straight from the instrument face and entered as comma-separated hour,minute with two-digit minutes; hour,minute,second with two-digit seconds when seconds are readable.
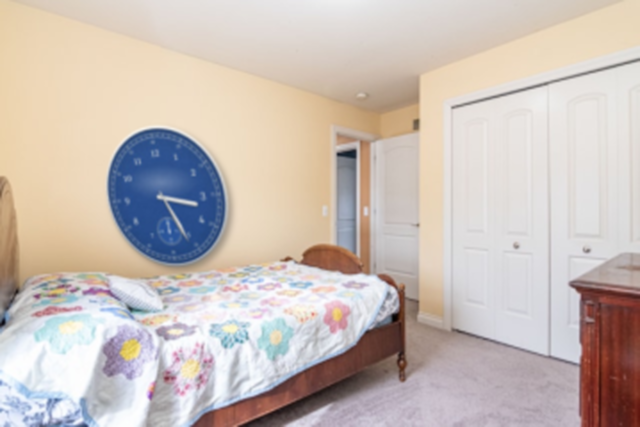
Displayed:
3,26
